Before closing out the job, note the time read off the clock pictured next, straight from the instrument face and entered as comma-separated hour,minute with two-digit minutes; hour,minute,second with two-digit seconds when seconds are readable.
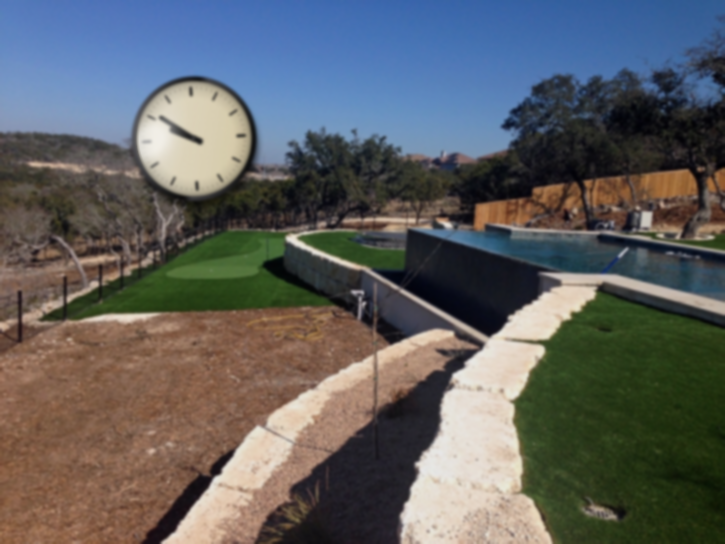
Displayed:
9,51
